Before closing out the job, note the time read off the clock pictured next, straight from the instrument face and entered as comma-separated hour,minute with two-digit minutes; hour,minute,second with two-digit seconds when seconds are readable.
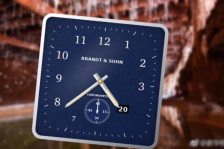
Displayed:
4,38
